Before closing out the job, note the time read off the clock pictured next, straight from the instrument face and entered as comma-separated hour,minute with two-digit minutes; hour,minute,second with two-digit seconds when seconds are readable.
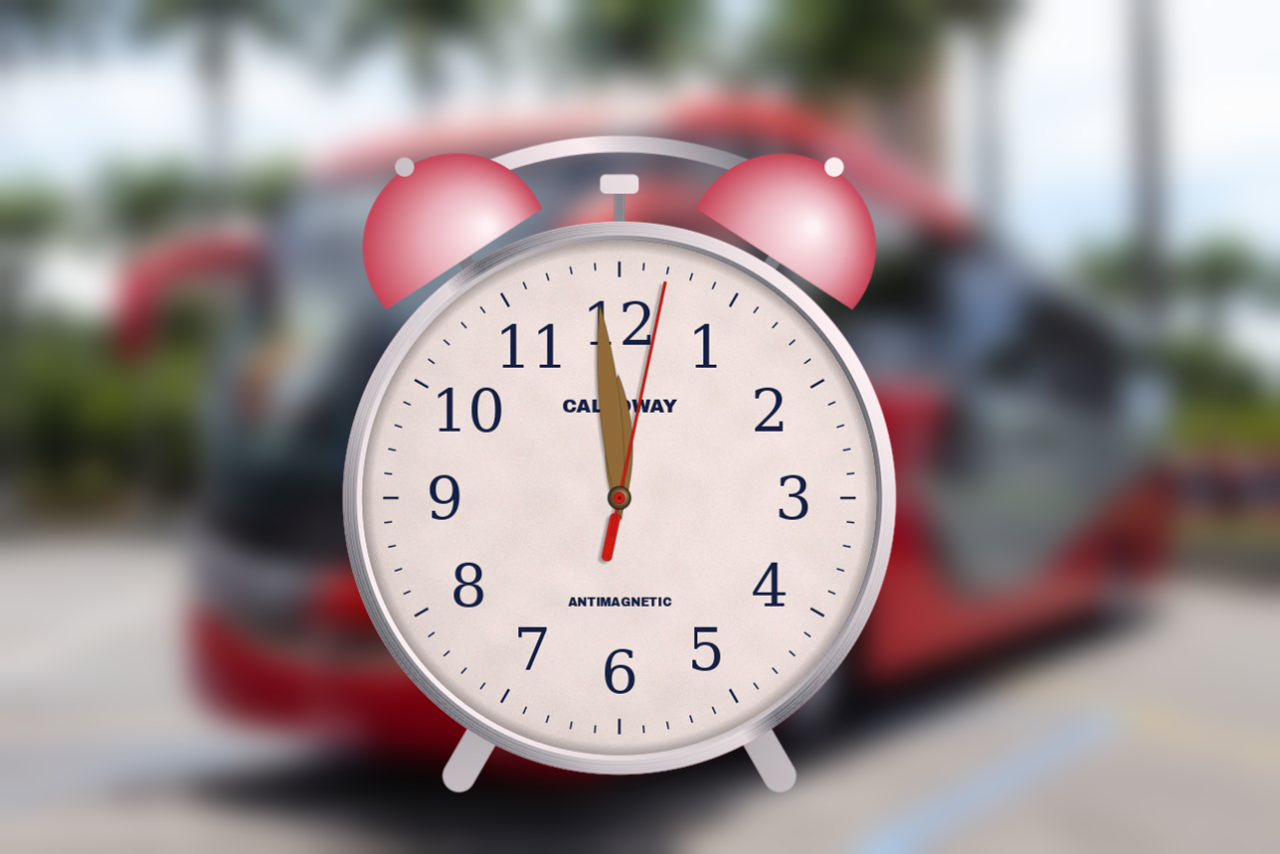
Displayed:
11,59,02
